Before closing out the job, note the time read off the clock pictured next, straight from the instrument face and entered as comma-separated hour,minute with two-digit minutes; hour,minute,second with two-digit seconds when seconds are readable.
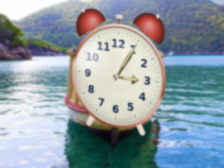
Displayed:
3,05
